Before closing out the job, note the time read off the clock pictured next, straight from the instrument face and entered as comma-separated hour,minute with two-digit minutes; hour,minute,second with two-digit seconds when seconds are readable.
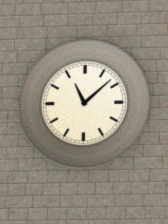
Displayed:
11,08
